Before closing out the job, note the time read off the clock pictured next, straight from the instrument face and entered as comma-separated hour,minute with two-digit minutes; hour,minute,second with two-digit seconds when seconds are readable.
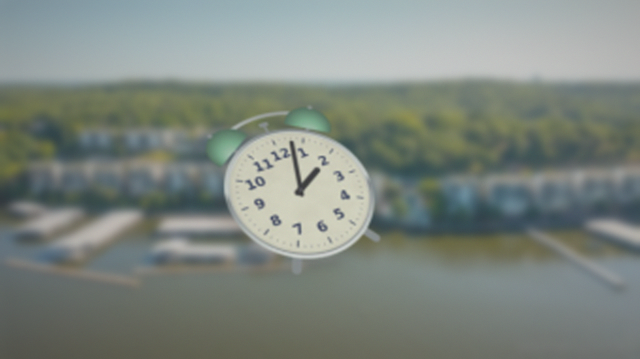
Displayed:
2,03
